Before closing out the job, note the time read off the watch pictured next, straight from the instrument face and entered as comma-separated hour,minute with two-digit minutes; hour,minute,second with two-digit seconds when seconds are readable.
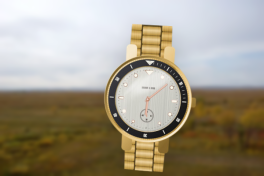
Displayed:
6,08
